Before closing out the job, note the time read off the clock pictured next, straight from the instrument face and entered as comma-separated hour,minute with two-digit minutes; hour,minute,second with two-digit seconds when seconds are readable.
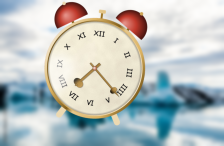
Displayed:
7,22
